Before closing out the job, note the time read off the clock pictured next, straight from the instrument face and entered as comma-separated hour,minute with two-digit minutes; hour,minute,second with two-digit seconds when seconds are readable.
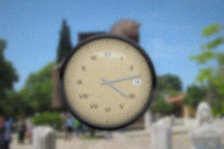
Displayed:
4,13
